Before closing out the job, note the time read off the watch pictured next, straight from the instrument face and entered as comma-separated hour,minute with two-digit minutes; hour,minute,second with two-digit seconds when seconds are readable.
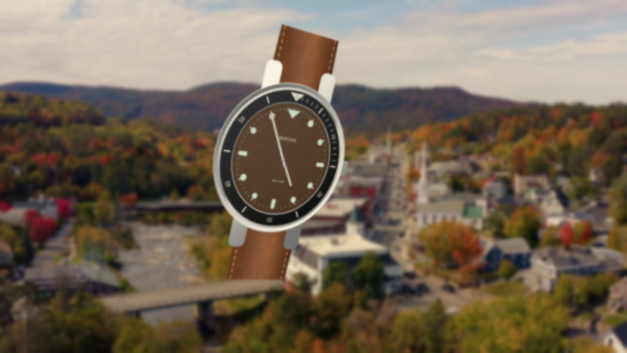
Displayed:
4,55
